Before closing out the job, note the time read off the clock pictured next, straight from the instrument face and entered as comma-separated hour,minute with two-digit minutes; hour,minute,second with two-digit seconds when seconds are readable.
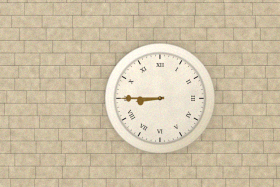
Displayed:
8,45
